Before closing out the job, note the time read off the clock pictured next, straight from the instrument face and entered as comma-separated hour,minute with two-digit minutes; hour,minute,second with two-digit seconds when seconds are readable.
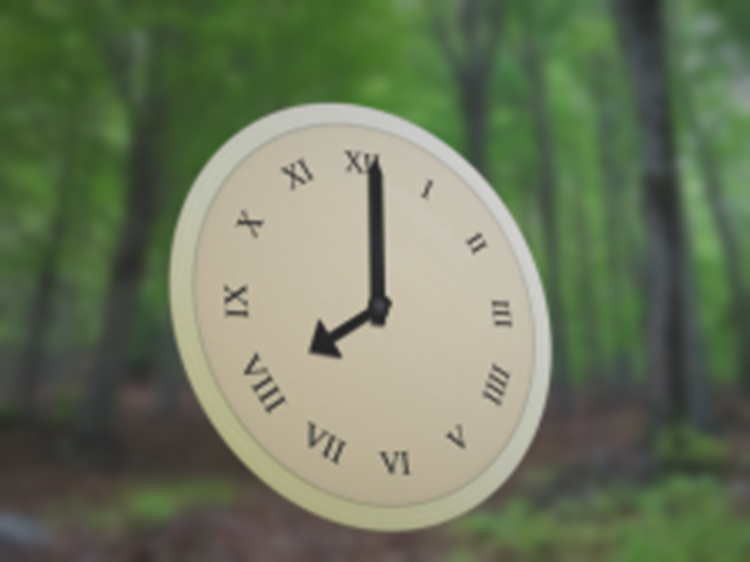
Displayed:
8,01
